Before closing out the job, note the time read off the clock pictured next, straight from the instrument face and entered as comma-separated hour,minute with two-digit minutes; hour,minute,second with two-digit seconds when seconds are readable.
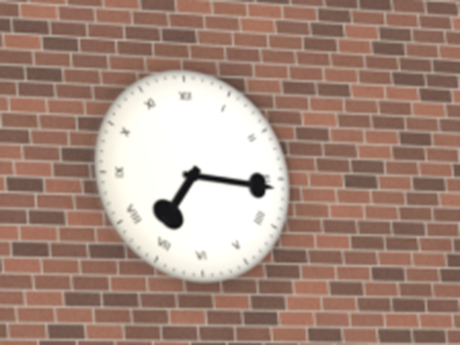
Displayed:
7,16
